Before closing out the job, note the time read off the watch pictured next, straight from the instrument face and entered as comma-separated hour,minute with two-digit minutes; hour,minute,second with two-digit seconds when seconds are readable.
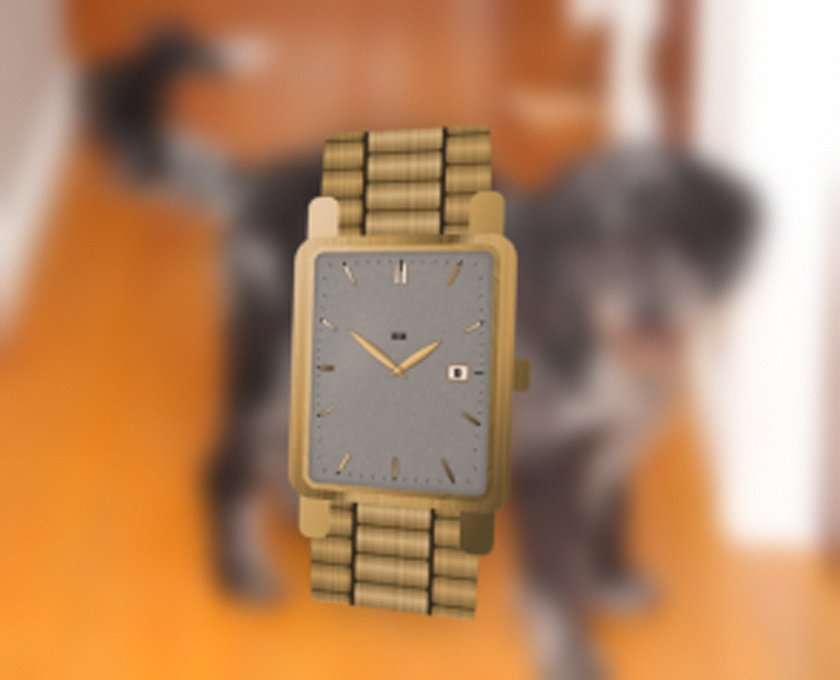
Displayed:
1,51
